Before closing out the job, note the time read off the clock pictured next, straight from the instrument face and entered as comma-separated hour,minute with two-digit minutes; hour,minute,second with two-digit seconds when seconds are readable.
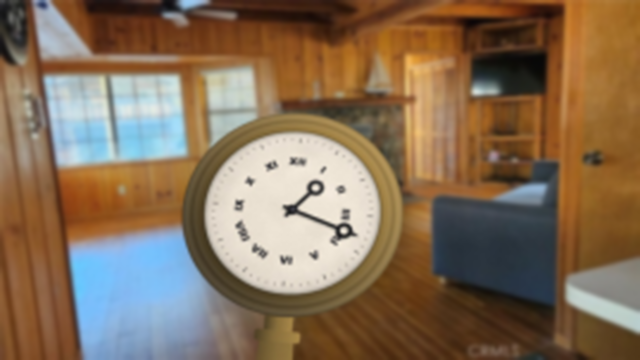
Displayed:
1,18
